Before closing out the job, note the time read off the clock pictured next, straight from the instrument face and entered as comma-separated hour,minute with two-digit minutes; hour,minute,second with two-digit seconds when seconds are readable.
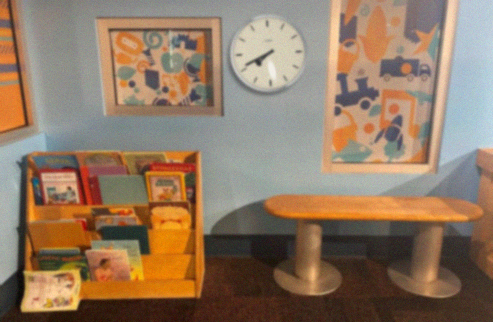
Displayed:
7,41
